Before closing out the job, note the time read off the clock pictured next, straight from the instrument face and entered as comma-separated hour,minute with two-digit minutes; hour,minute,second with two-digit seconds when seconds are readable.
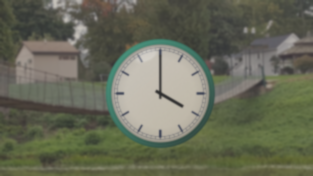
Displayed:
4,00
